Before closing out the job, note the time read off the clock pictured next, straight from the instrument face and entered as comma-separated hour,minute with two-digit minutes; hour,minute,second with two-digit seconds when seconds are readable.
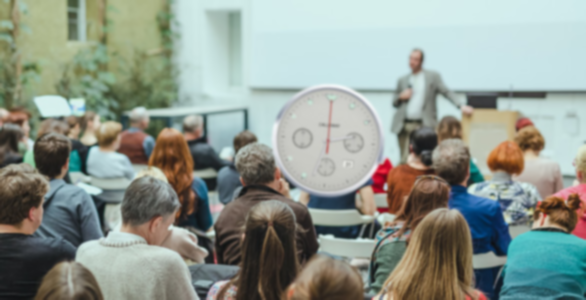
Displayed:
2,33
